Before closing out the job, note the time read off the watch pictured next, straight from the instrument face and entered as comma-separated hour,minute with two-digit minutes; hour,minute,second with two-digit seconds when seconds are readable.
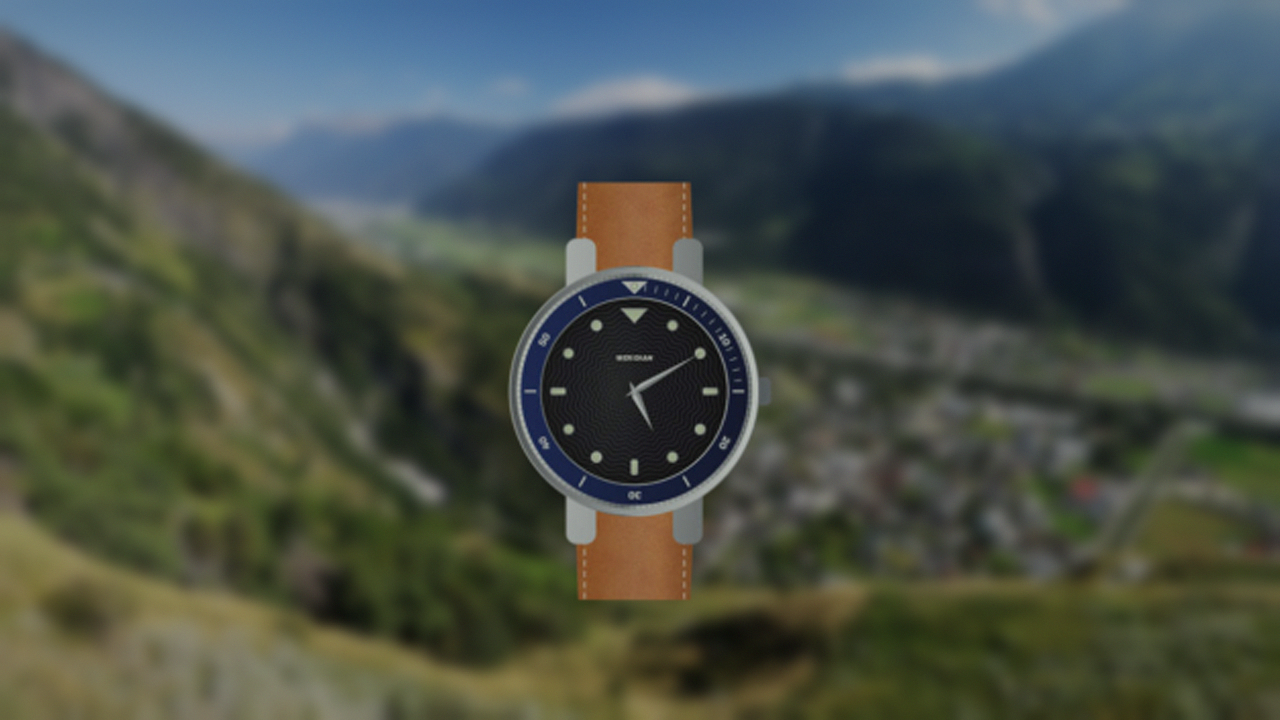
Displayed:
5,10
